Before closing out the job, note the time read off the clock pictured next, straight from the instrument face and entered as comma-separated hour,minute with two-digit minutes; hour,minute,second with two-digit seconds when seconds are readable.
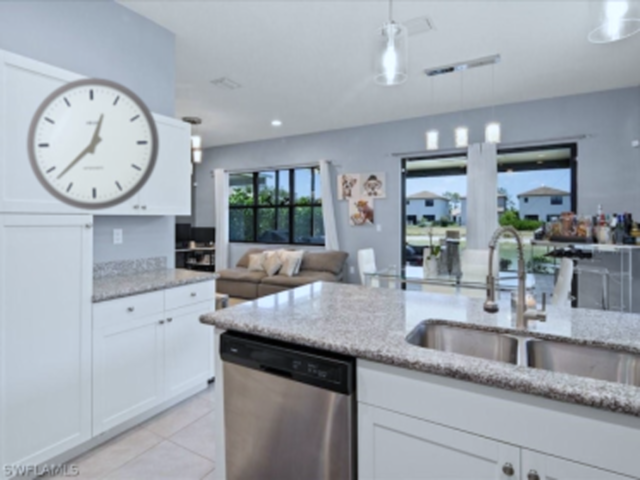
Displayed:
12,38
